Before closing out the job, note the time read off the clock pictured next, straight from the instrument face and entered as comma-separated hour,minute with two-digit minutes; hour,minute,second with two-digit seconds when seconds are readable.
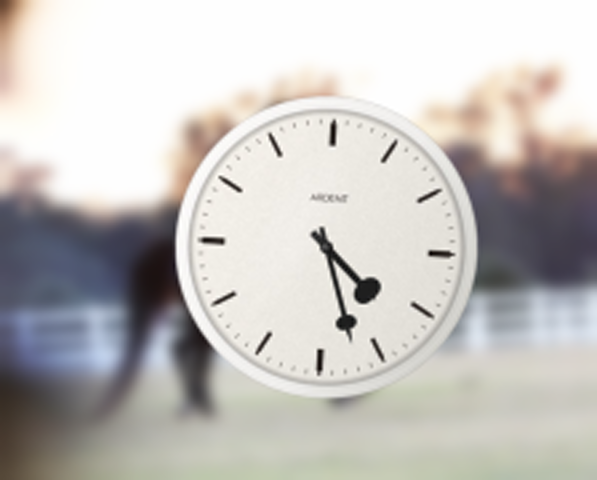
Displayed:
4,27
